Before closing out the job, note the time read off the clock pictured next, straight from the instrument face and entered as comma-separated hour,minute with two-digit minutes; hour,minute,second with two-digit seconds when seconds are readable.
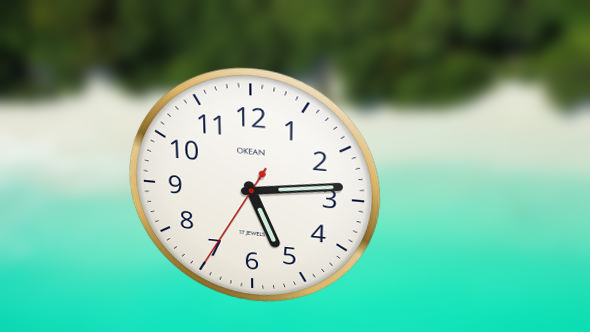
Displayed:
5,13,35
